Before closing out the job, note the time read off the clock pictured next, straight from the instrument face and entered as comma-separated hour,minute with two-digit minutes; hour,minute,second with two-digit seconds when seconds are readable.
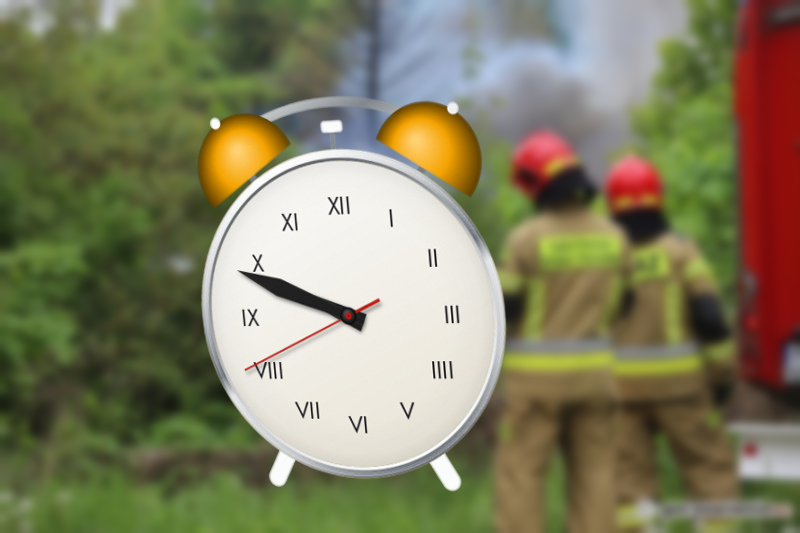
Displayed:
9,48,41
